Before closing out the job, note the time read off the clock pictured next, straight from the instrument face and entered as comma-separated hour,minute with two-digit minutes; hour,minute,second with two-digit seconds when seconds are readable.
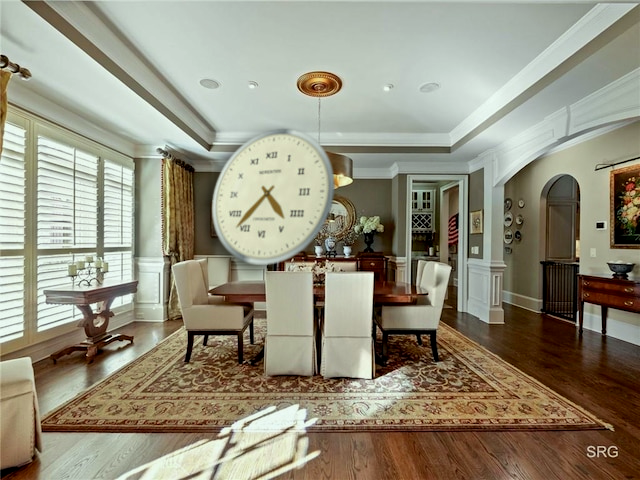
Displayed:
4,37
